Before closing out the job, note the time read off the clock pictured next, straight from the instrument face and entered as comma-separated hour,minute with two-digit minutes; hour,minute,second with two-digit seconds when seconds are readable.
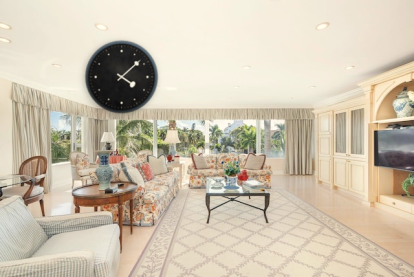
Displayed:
4,08
